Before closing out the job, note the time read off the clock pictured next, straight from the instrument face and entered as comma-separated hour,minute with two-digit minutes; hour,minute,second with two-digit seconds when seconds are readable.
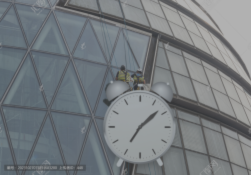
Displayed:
7,08
